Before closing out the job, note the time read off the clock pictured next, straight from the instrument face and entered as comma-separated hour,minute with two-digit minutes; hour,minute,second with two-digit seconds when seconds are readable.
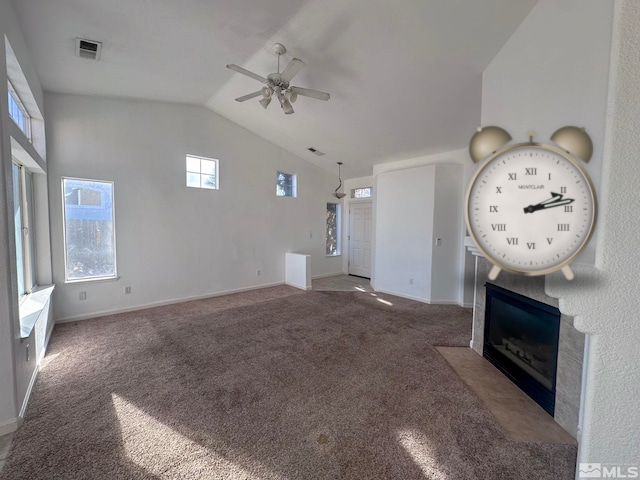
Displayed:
2,13
